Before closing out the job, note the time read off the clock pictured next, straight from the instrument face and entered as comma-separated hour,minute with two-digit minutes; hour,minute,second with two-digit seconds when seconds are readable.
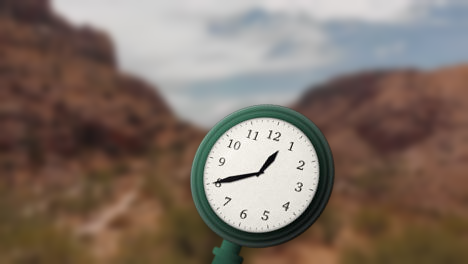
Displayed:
12,40
